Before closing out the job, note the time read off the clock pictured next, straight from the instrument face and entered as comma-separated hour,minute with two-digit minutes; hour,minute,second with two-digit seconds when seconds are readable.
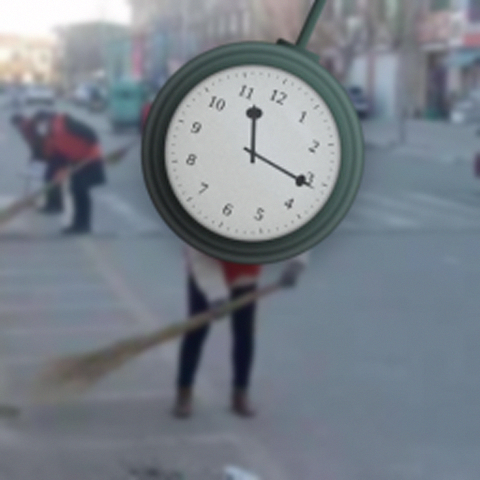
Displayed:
11,16
